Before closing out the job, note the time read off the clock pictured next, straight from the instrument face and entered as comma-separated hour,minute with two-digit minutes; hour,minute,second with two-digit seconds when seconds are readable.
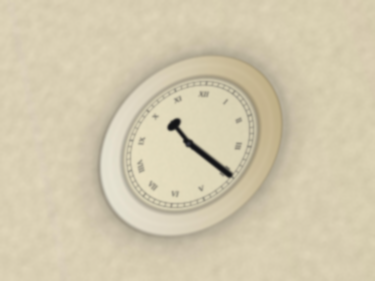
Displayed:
10,20
